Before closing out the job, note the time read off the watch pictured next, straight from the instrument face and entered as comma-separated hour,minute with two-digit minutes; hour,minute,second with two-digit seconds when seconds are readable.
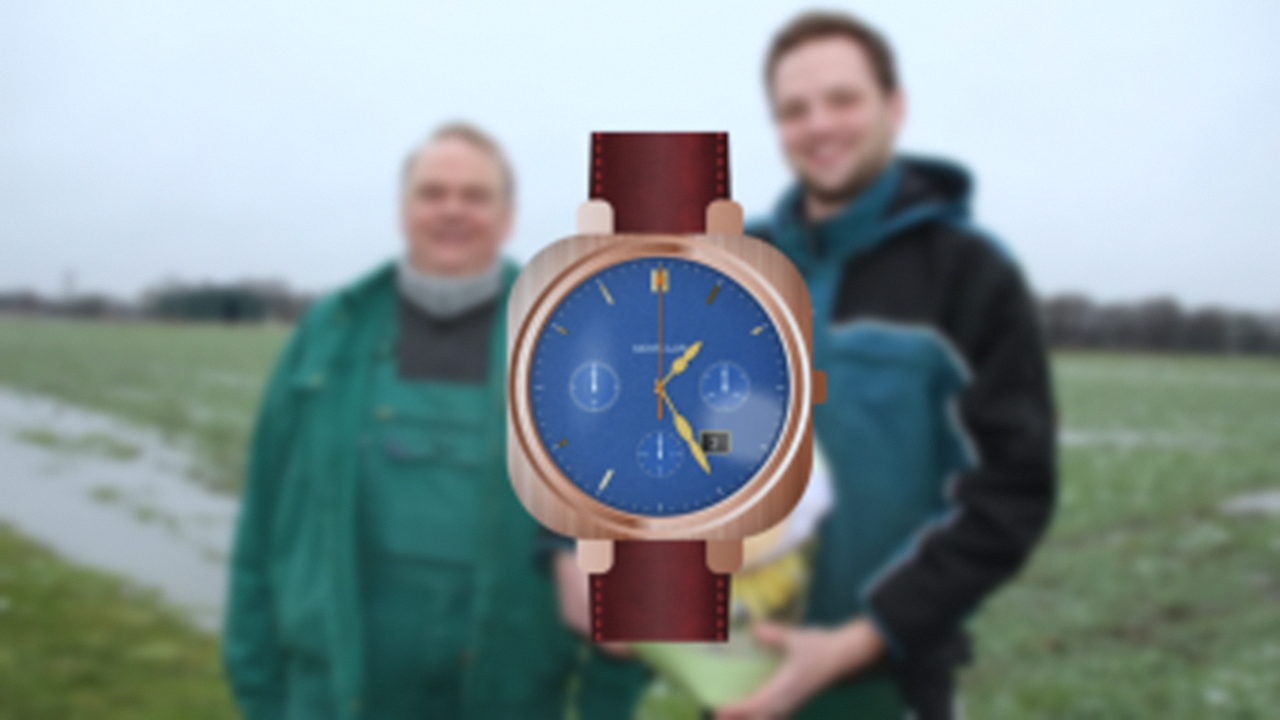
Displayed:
1,25
